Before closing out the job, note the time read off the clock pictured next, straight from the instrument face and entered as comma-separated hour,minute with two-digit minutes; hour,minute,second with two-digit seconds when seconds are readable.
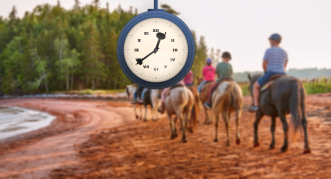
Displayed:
12,39
